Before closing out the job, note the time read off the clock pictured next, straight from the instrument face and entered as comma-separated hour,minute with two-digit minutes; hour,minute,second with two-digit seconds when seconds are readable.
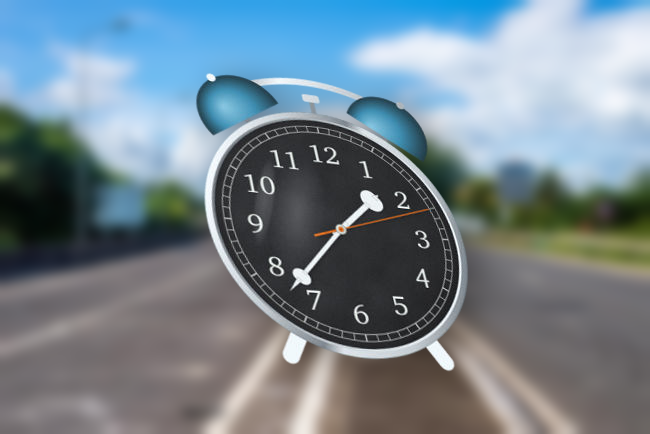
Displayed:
1,37,12
